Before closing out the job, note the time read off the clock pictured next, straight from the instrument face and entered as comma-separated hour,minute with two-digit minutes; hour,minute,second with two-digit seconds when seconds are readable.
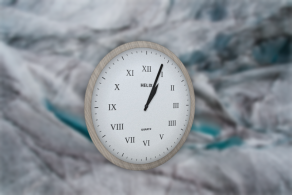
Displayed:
1,04
